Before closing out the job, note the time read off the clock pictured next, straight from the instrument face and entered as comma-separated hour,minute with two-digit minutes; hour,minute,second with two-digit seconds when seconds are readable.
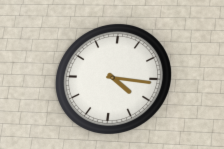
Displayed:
4,16
